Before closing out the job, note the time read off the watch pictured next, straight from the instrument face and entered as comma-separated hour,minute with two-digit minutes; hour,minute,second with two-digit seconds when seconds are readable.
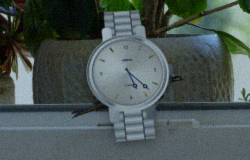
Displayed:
5,23
